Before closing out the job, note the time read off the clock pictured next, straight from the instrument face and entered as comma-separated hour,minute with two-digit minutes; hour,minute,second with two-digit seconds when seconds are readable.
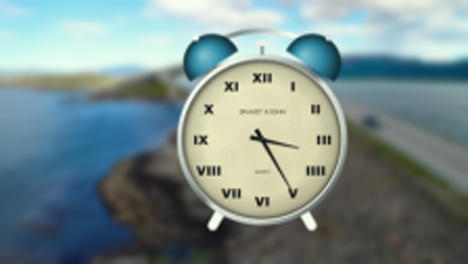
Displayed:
3,25
